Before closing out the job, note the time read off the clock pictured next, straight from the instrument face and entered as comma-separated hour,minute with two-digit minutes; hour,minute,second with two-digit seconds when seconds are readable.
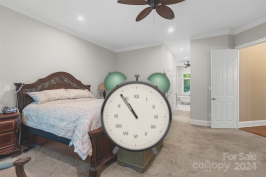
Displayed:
10,54
